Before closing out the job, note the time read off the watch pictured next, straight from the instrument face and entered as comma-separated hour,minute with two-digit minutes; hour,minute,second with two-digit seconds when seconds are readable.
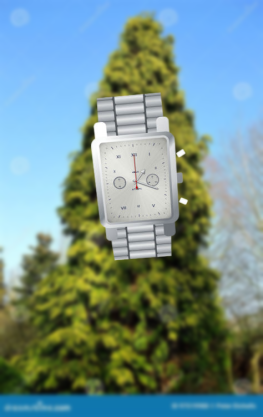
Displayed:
1,19
